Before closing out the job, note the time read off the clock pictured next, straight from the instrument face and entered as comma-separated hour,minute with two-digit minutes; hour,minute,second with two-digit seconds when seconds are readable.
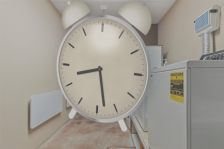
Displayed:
8,28
